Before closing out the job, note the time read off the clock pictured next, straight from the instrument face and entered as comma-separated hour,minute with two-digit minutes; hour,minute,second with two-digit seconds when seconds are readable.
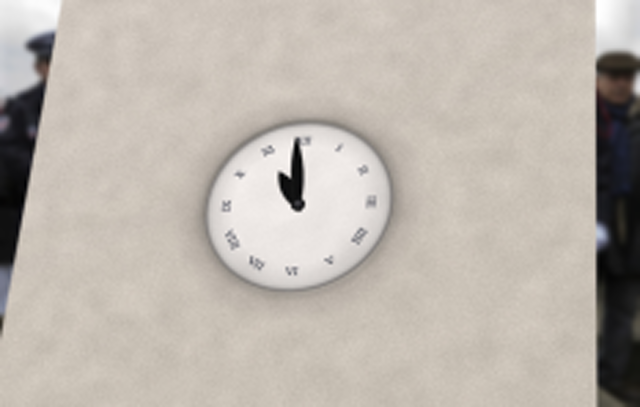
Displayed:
10,59
